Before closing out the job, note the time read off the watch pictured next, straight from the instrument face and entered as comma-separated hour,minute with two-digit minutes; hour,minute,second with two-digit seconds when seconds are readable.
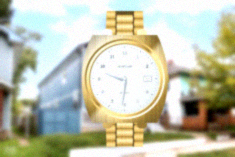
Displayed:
9,31
